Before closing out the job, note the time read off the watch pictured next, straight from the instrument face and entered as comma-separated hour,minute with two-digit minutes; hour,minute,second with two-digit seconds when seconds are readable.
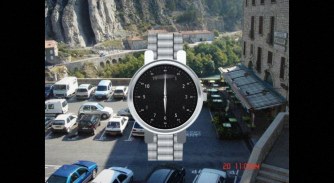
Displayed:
6,00
